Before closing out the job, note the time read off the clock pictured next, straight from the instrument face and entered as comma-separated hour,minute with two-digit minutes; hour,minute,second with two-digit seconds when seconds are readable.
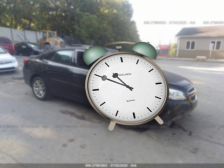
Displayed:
10,50
